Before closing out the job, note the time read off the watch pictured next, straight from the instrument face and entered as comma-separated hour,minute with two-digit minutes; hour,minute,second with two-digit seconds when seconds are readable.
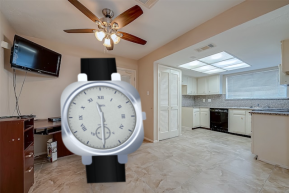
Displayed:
11,30
